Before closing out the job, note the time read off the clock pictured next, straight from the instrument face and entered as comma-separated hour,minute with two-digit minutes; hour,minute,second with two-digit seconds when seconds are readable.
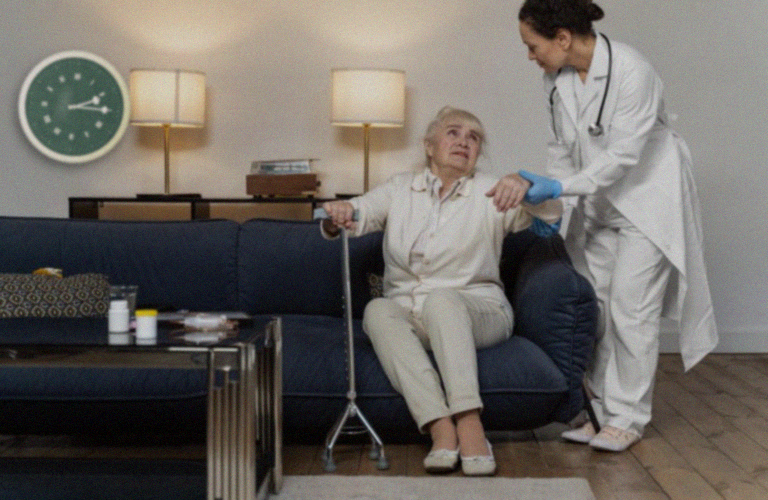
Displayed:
2,15
